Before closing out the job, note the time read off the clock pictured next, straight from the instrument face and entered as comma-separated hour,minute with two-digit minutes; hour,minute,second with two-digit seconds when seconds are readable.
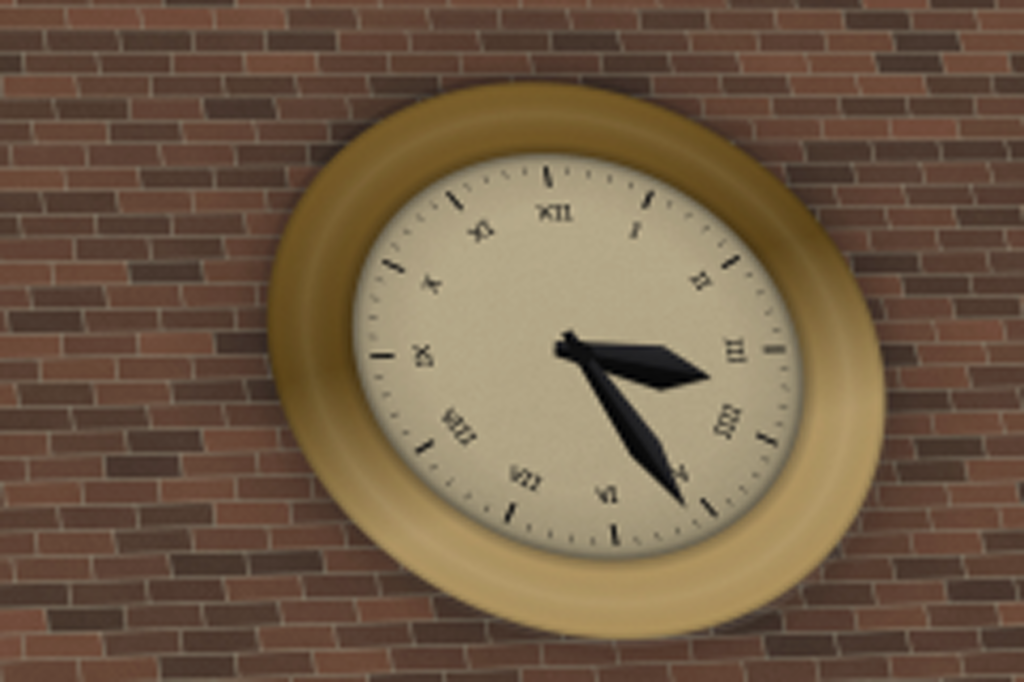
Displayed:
3,26
